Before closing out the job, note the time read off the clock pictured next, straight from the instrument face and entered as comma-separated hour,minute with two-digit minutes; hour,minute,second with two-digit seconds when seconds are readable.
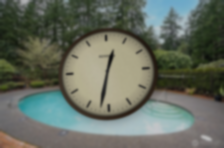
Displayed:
12,32
